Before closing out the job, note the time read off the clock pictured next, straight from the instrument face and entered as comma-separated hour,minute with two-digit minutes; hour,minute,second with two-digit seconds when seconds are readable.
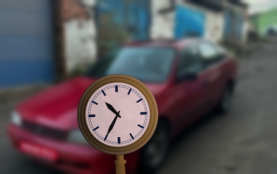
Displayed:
10,35
